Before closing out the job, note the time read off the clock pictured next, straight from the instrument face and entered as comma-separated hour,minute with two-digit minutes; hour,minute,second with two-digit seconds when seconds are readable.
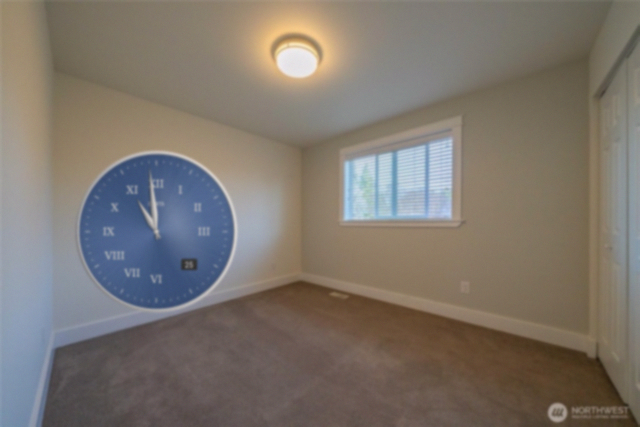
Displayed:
10,59
